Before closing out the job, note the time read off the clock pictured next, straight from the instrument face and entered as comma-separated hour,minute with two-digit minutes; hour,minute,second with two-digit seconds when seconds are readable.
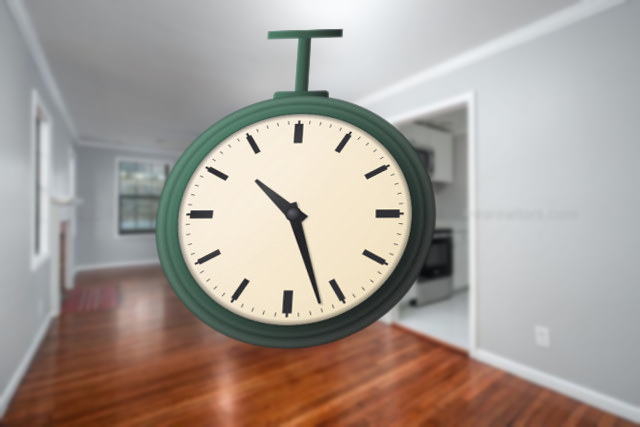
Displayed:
10,27
